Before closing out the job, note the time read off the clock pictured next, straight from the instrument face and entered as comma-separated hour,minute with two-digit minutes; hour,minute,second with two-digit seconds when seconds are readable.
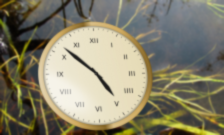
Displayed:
4,52
